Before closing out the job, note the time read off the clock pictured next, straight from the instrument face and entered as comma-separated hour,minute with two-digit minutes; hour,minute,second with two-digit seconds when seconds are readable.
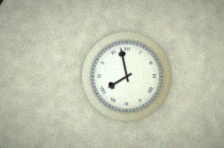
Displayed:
7,58
